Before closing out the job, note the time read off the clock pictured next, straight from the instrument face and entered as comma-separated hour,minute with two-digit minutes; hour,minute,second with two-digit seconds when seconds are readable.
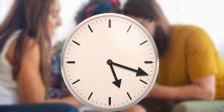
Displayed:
5,18
